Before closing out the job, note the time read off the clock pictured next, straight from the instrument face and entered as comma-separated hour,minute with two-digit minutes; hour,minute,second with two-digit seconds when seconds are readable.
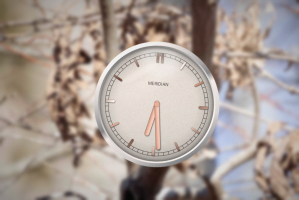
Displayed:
6,29
